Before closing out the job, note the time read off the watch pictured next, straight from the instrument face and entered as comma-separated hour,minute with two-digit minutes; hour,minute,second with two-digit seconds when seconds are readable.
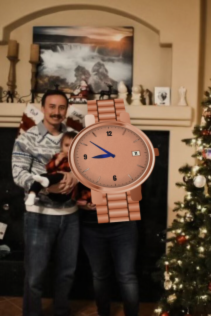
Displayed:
8,52
